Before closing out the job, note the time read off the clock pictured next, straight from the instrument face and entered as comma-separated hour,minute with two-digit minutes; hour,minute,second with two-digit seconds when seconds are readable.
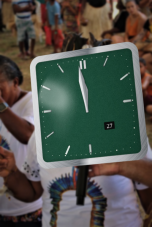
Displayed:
11,59
